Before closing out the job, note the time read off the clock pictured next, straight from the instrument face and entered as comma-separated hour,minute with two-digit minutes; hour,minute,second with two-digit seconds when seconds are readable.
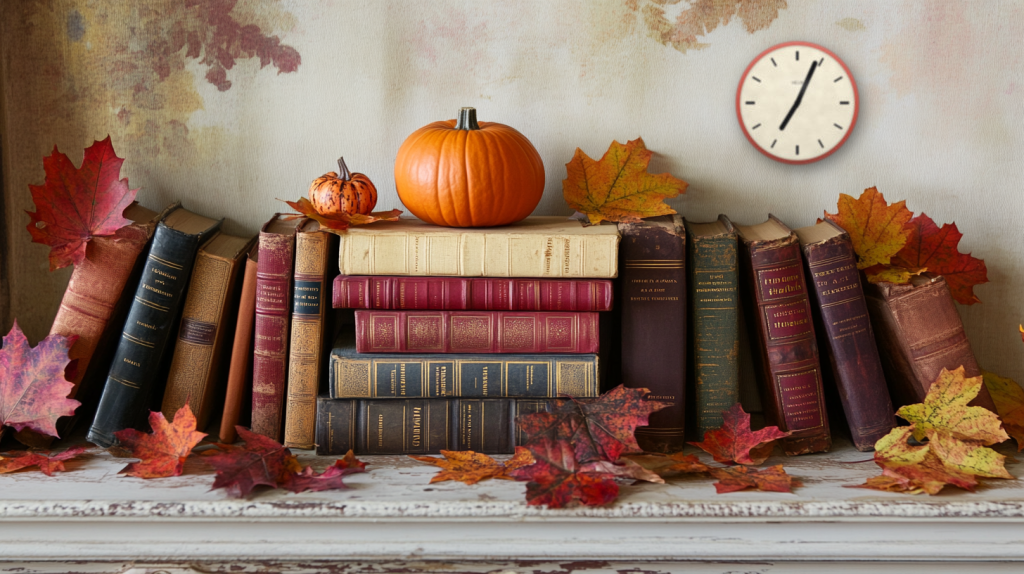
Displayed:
7,04
